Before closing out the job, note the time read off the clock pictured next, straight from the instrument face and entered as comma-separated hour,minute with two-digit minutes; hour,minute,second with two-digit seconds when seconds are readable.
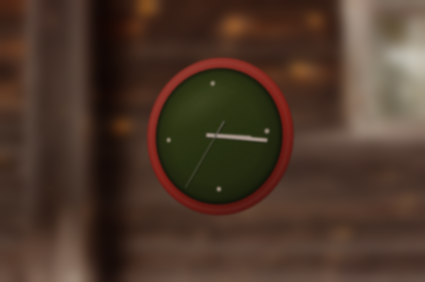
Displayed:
3,16,36
